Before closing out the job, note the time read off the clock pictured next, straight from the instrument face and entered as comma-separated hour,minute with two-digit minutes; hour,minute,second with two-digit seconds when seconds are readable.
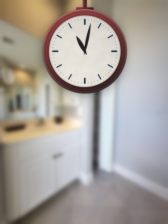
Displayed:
11,02
